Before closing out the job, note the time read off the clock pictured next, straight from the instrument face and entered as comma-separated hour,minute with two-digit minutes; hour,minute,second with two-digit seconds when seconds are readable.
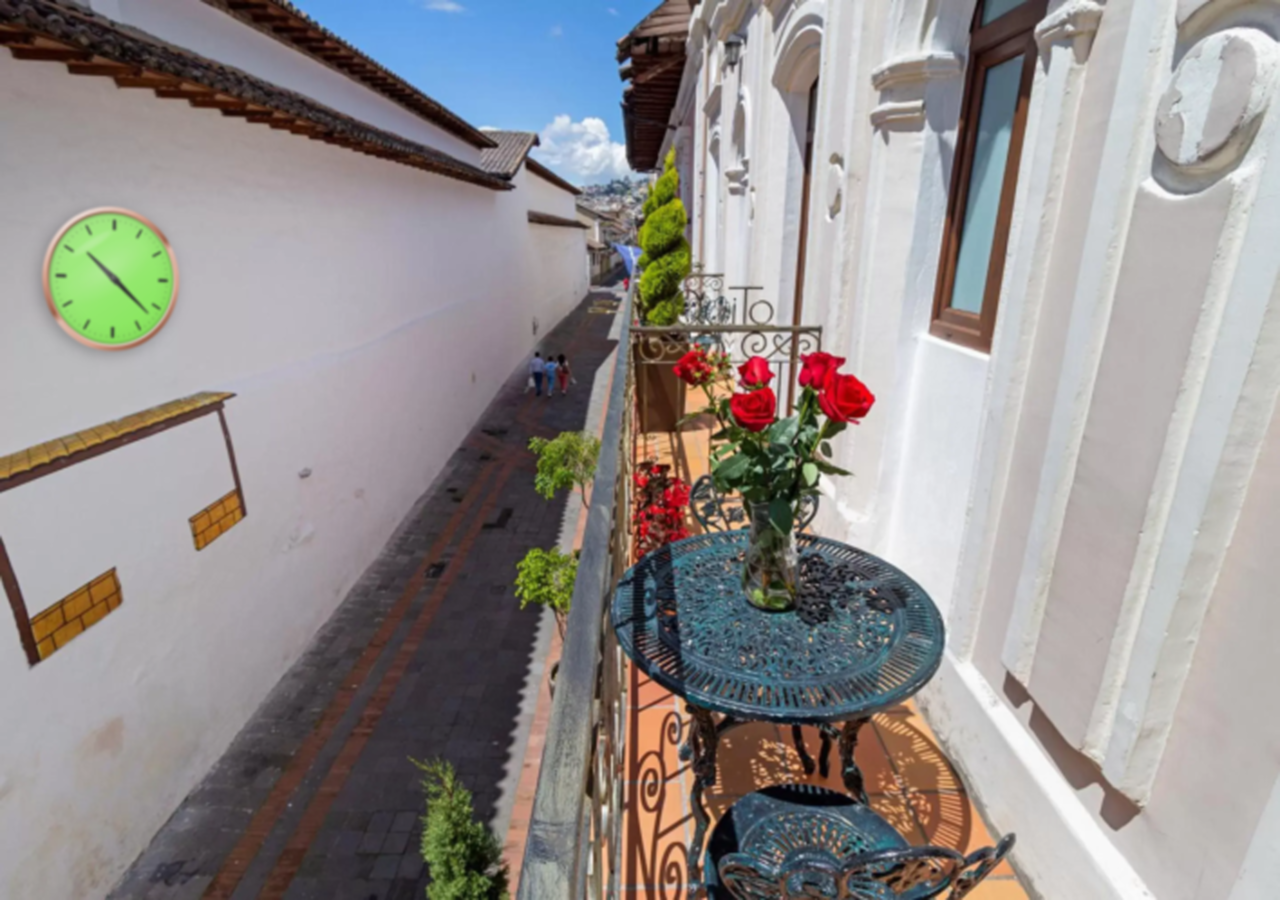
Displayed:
10,22
